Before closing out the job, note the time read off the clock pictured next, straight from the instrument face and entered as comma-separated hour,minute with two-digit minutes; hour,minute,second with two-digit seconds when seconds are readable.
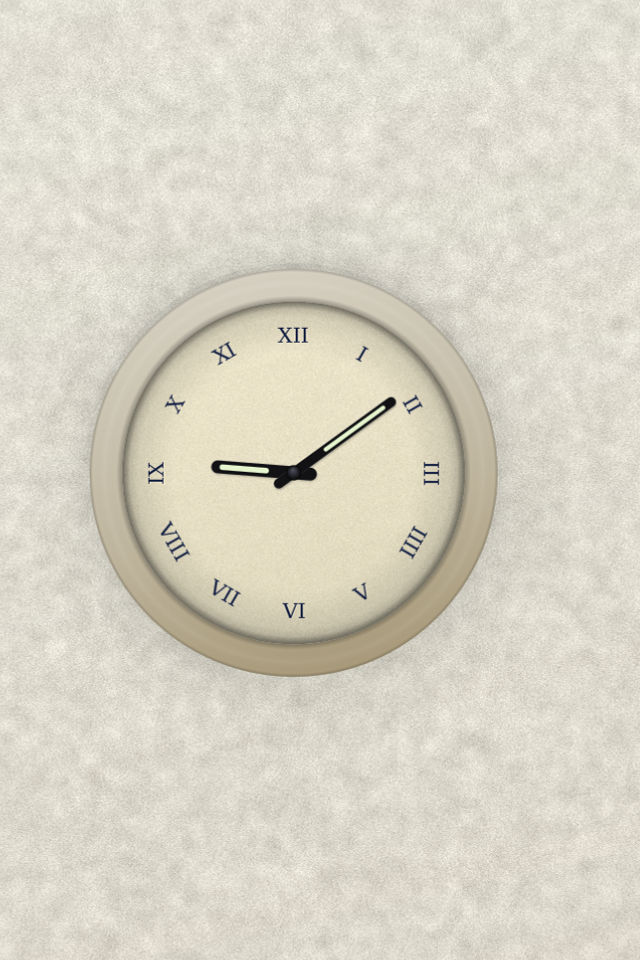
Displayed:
9,09
